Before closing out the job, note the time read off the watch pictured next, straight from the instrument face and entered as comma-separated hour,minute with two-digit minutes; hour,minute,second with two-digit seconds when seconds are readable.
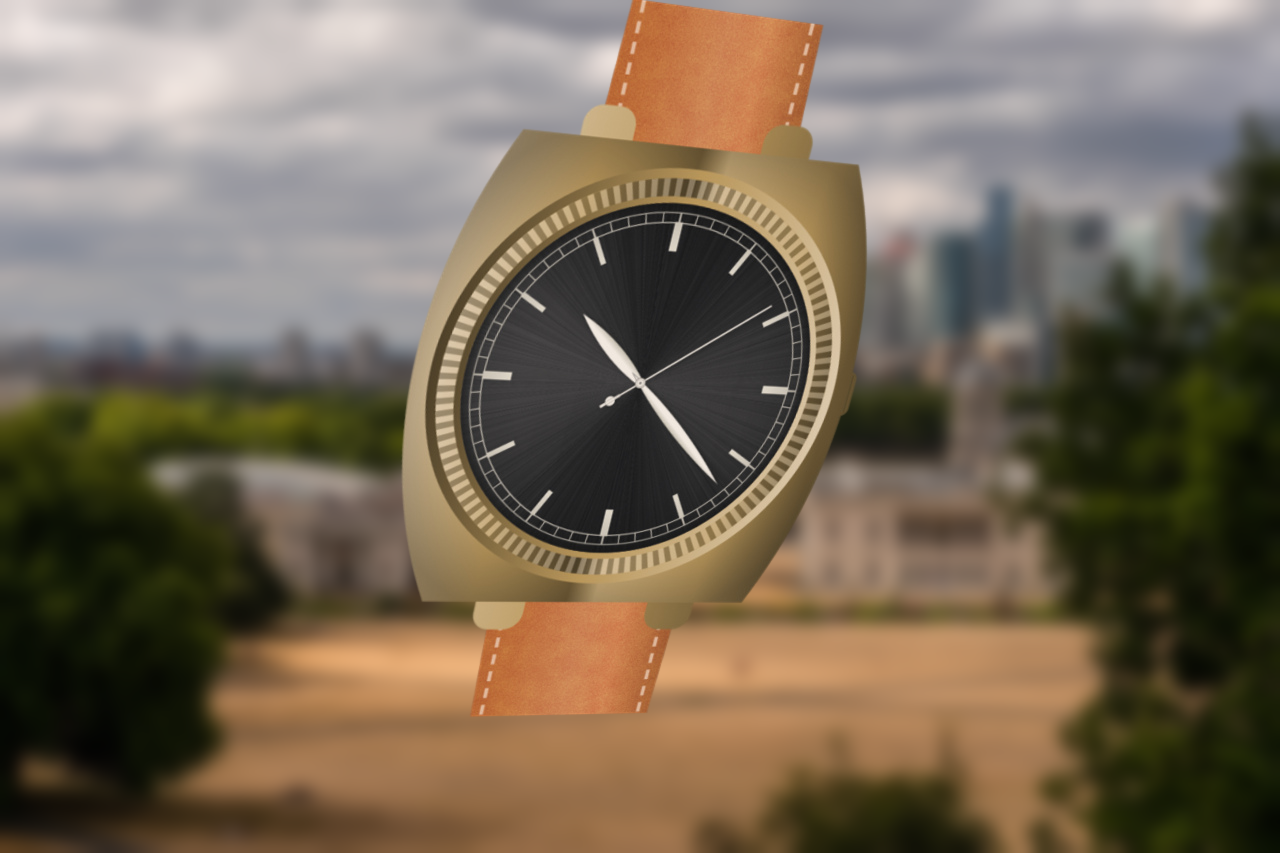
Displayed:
10,22,09
